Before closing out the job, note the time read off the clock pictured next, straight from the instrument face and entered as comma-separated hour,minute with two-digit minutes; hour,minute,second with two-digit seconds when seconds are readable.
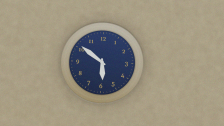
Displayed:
5,51
